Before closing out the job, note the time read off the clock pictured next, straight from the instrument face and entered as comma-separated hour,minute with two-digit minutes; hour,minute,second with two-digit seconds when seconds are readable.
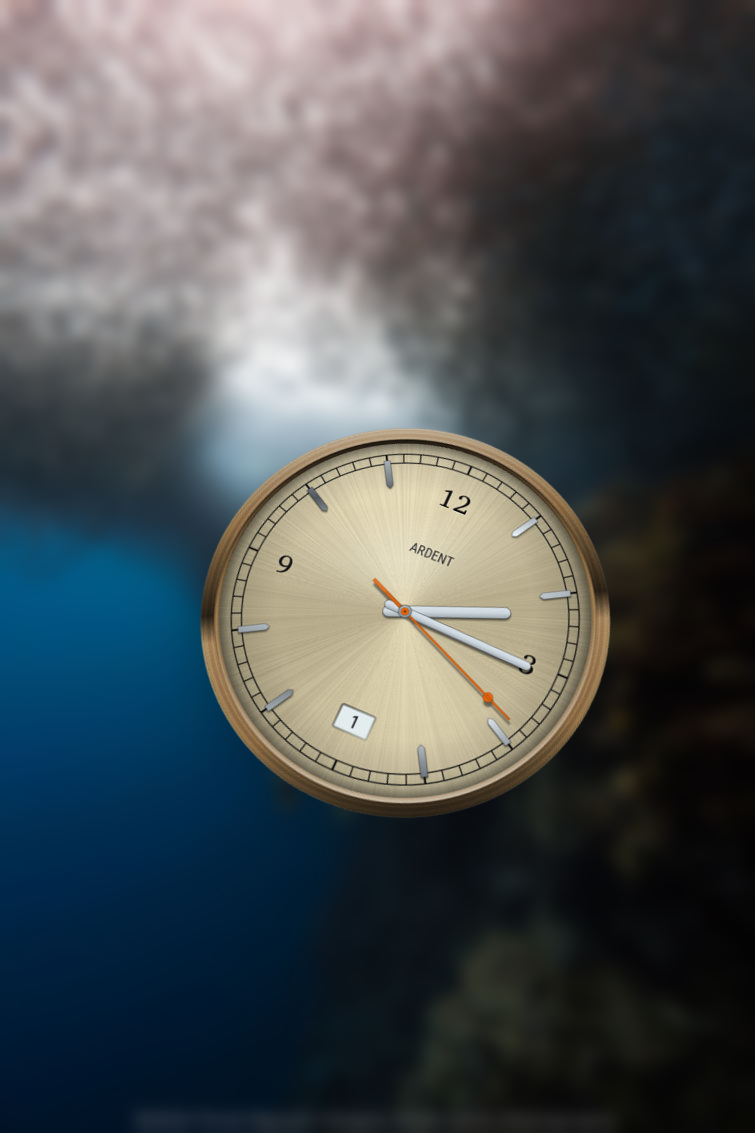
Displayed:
2,15,19
